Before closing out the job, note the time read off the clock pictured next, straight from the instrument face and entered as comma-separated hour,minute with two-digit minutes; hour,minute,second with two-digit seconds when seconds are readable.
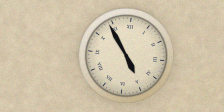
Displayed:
4,54
